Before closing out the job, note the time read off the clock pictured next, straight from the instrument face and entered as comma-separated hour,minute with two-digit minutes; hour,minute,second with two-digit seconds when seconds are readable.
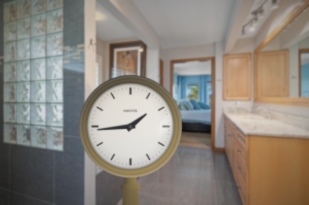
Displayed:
1,44
